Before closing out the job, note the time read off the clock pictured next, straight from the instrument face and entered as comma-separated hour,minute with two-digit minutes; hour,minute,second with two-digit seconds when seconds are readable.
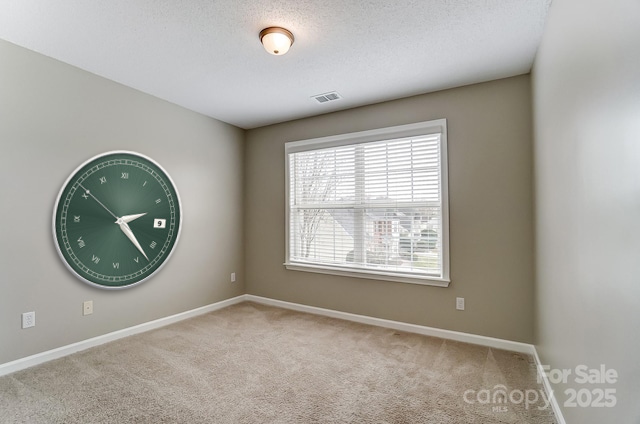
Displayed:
2,22,51
